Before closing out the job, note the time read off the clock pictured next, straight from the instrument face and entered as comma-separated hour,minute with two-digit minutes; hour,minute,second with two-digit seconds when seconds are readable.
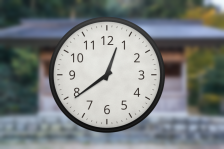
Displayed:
12,39
